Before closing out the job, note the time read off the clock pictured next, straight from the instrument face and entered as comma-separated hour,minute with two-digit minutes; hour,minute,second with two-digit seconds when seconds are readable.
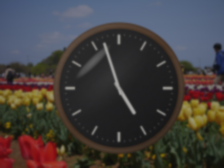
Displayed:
4,57
